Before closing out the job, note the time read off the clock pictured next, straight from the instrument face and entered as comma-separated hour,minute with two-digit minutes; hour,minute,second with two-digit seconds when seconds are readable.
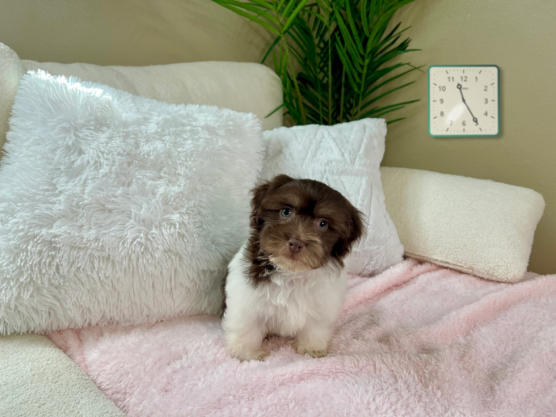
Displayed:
11,25
